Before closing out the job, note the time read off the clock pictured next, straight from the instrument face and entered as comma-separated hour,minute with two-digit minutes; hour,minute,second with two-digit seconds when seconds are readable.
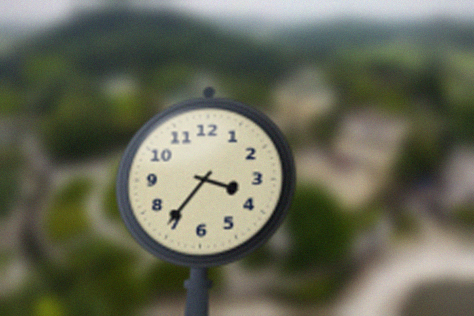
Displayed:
3,36
